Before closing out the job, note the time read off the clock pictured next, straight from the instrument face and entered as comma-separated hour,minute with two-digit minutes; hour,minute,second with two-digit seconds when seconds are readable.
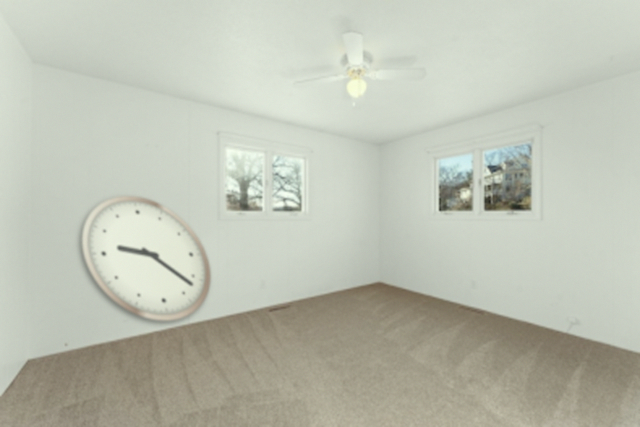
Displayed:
9,22
